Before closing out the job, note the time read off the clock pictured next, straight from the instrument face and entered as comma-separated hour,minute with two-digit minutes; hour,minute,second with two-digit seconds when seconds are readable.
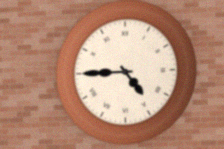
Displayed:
4,45
